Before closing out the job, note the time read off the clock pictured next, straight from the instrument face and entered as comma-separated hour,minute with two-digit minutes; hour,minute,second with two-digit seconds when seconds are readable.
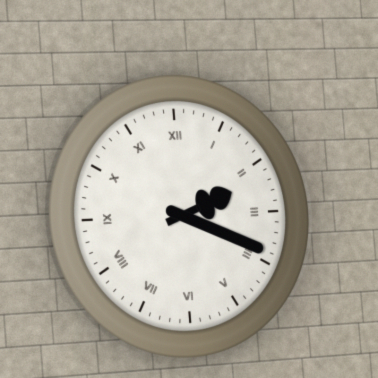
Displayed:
2,19
